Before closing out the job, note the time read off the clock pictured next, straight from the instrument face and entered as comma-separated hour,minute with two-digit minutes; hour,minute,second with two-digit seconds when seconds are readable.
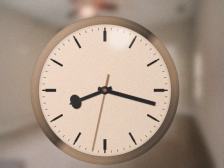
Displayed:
8,17,32
